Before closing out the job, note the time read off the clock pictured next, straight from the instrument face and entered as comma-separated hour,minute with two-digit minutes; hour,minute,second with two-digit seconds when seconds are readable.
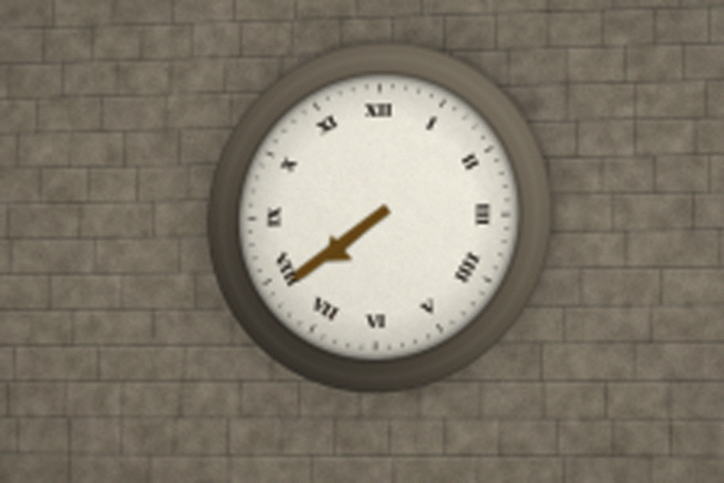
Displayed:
7,39
